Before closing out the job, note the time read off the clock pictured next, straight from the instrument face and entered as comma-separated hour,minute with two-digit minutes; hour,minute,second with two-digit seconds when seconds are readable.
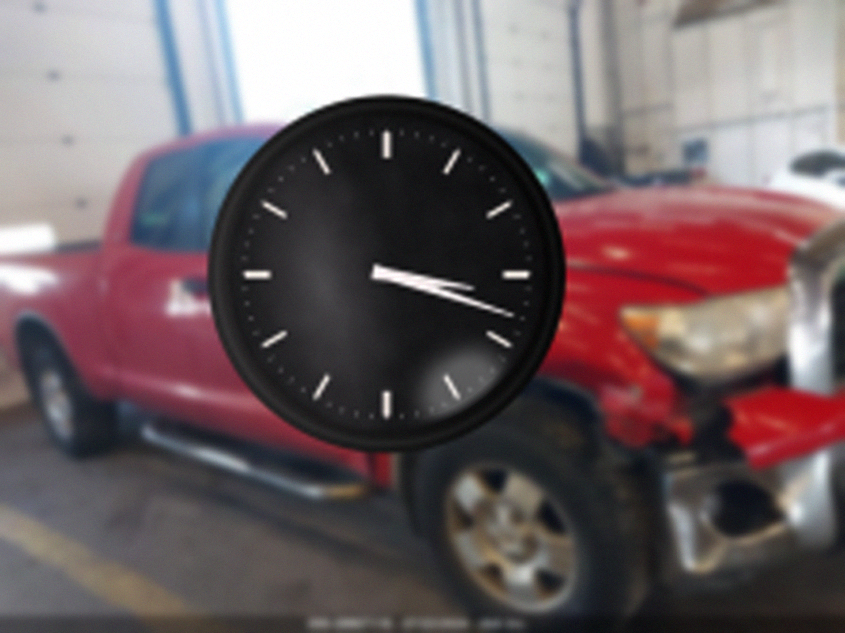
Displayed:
3,18
